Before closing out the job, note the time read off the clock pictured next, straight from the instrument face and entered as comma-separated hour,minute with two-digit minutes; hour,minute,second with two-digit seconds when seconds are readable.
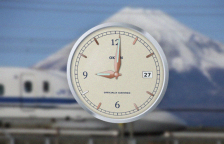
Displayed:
9,01
